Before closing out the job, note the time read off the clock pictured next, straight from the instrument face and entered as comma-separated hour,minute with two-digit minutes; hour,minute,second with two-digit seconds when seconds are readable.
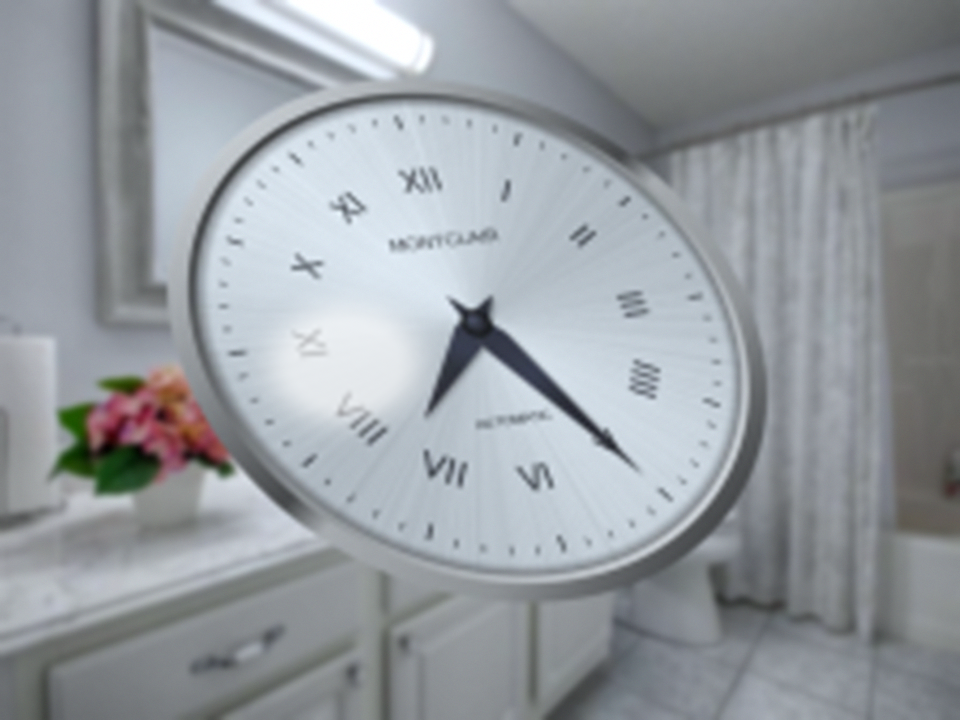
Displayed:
7,25
